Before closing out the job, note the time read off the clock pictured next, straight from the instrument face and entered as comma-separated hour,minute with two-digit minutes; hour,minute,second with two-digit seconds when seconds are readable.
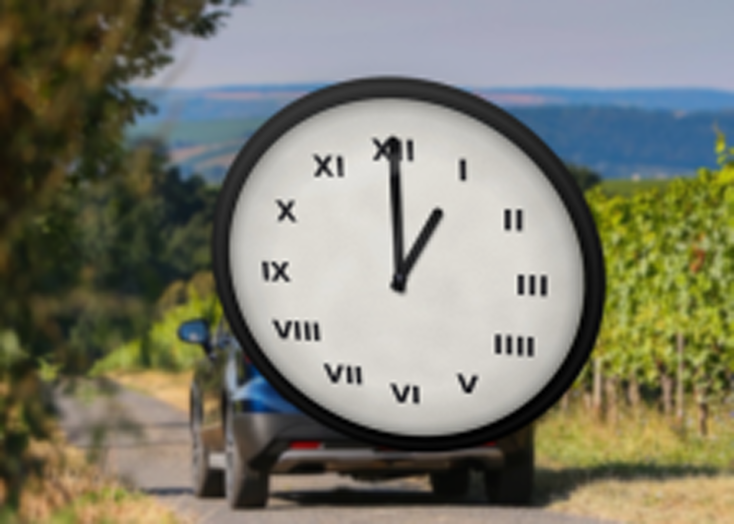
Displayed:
1,00
